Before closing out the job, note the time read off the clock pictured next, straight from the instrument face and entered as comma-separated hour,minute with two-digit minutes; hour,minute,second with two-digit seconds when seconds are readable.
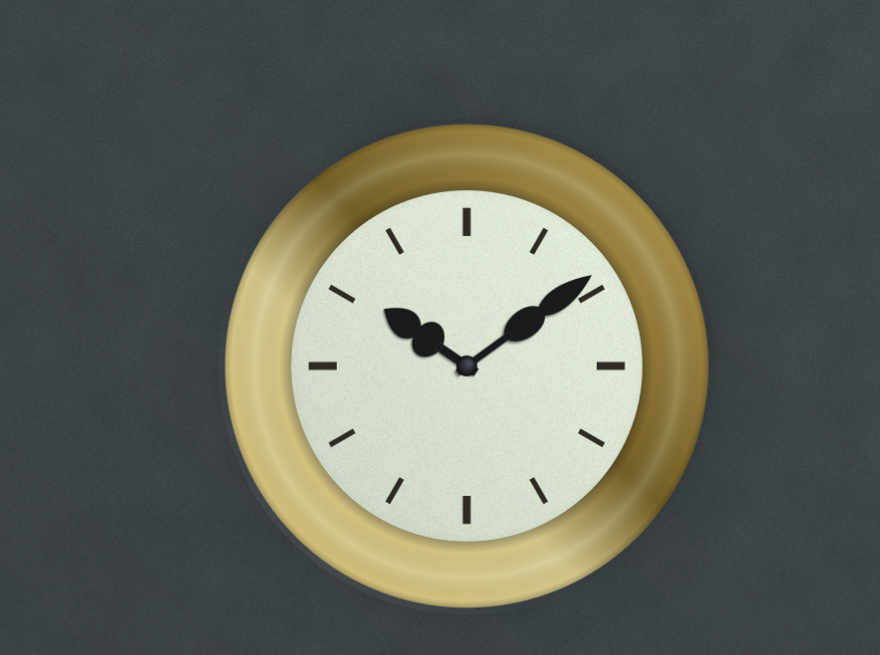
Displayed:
10,09
